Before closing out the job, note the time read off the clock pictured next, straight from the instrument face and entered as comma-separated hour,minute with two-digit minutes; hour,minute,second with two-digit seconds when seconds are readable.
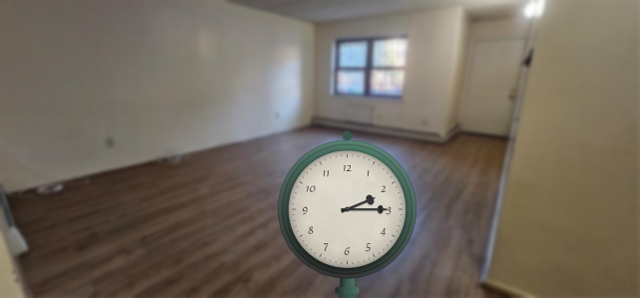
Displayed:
2,15
